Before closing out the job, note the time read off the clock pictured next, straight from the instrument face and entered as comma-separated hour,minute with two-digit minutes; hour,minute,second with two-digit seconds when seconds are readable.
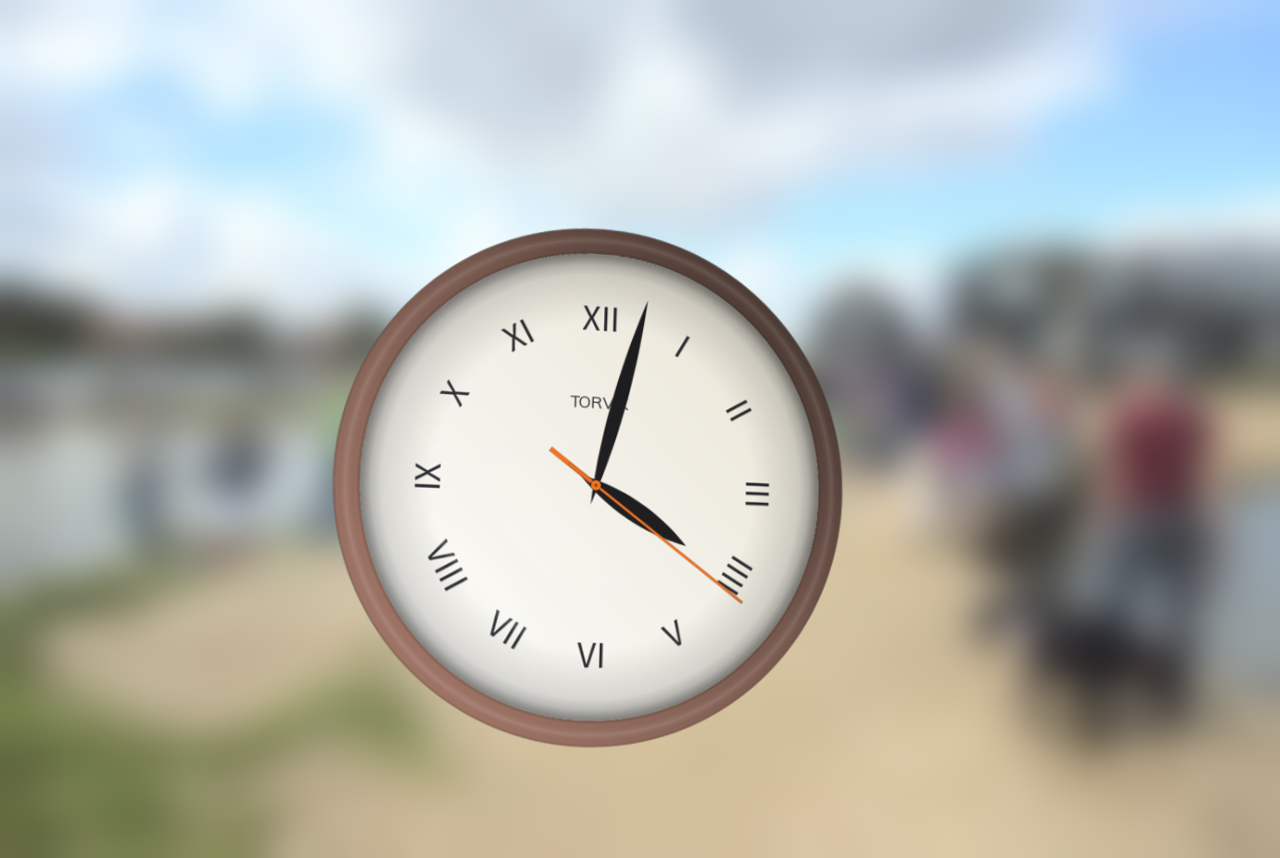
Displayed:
4,02,21
